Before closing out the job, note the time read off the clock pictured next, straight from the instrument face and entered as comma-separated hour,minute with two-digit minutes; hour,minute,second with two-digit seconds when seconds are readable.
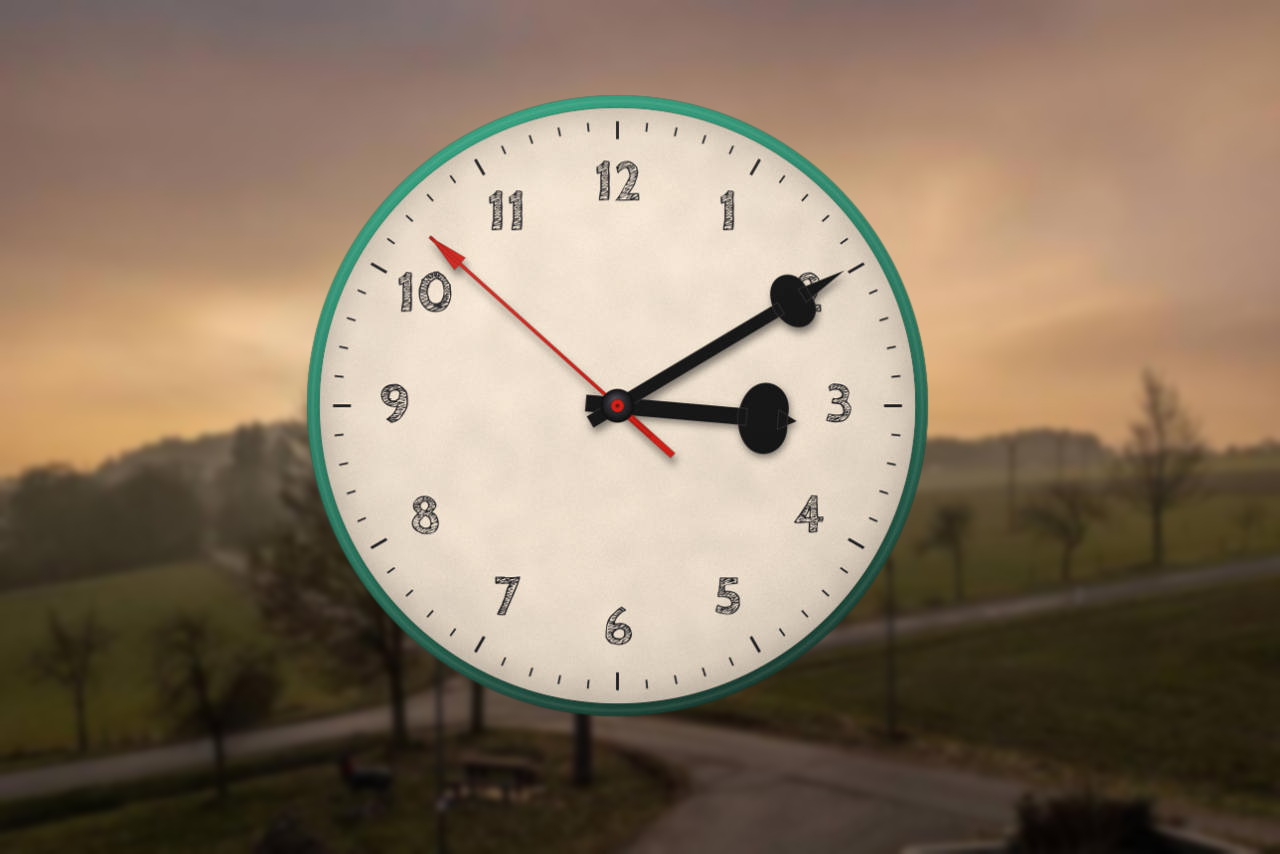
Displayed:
3,09,52
